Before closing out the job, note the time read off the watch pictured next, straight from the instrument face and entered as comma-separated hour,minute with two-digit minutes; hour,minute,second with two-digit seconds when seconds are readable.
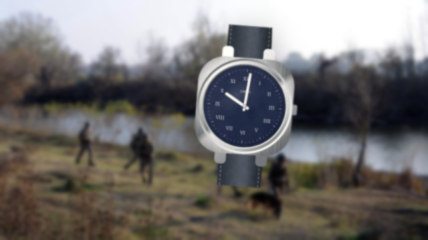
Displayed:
10,01
